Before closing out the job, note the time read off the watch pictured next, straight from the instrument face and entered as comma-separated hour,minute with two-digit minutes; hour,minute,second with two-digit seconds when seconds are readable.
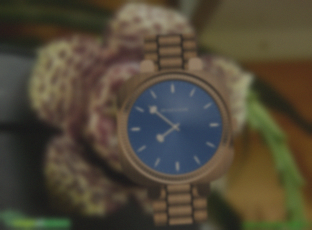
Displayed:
7,52
